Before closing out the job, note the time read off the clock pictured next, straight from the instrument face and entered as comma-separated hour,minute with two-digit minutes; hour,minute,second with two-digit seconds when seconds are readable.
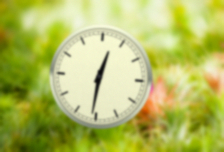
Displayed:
12,31
